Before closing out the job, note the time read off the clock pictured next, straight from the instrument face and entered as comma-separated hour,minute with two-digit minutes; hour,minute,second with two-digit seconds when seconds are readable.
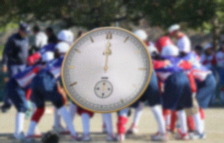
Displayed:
12,00
